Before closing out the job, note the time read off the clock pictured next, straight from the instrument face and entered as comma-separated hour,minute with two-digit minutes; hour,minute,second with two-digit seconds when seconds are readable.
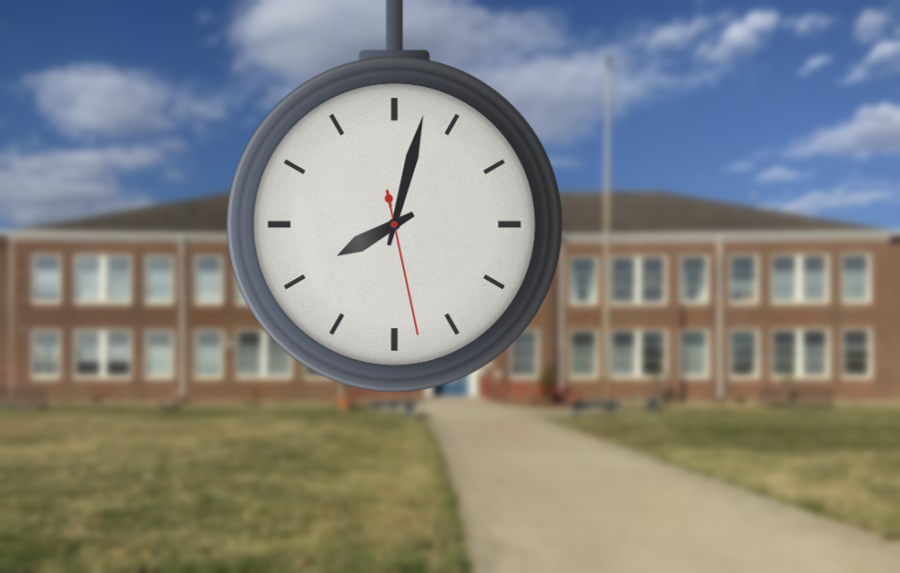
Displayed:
8,02,28
